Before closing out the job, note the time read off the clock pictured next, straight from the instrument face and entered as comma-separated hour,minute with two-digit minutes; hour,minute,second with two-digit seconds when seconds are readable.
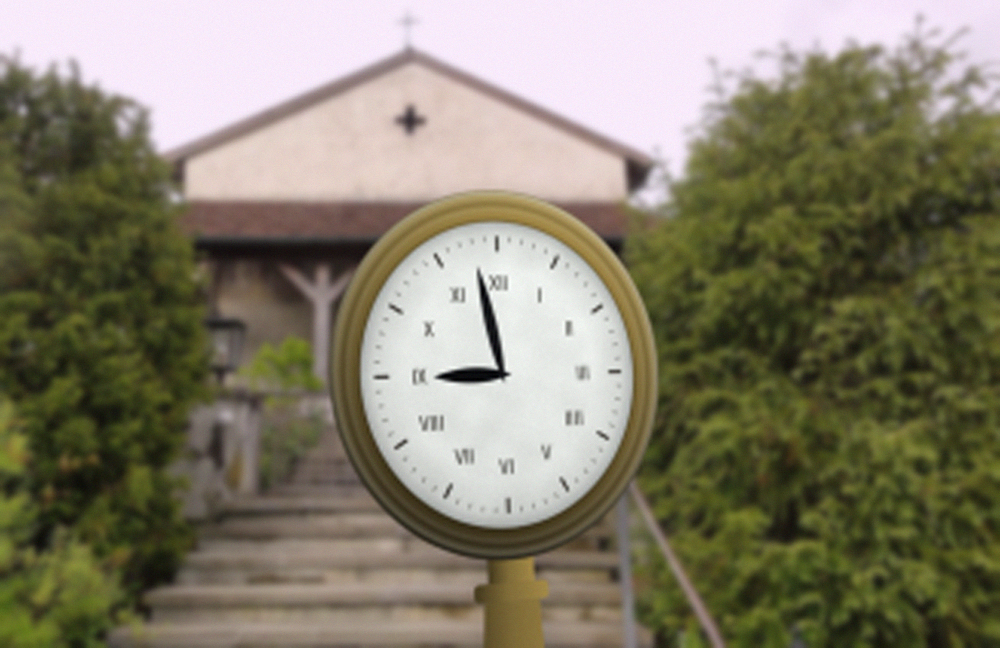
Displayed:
8,58
